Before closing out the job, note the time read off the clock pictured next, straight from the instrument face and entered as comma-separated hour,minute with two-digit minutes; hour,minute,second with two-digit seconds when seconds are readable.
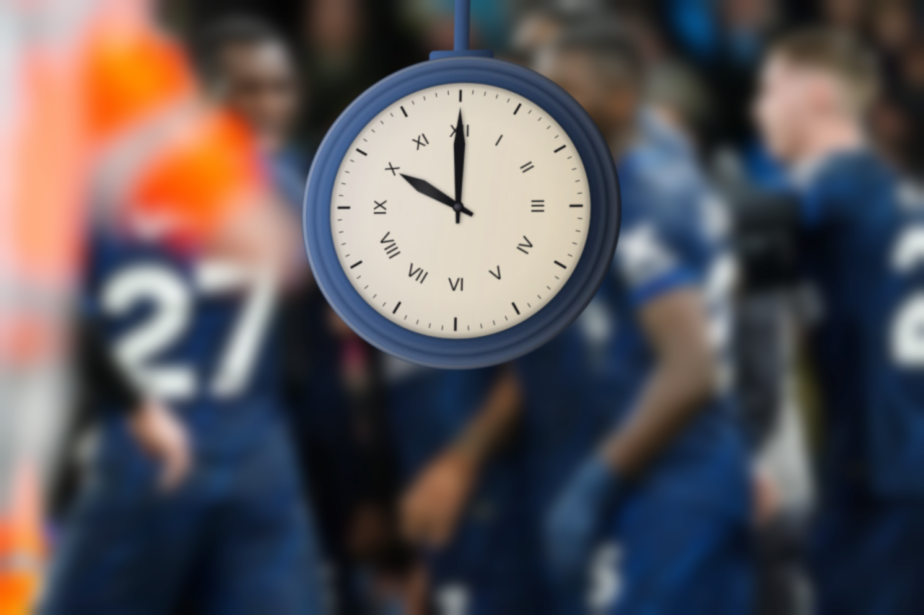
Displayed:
10,00
